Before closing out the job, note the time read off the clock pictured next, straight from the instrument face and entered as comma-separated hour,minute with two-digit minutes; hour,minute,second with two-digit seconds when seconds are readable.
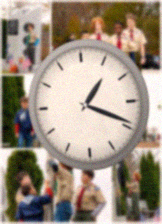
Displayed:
1,19
